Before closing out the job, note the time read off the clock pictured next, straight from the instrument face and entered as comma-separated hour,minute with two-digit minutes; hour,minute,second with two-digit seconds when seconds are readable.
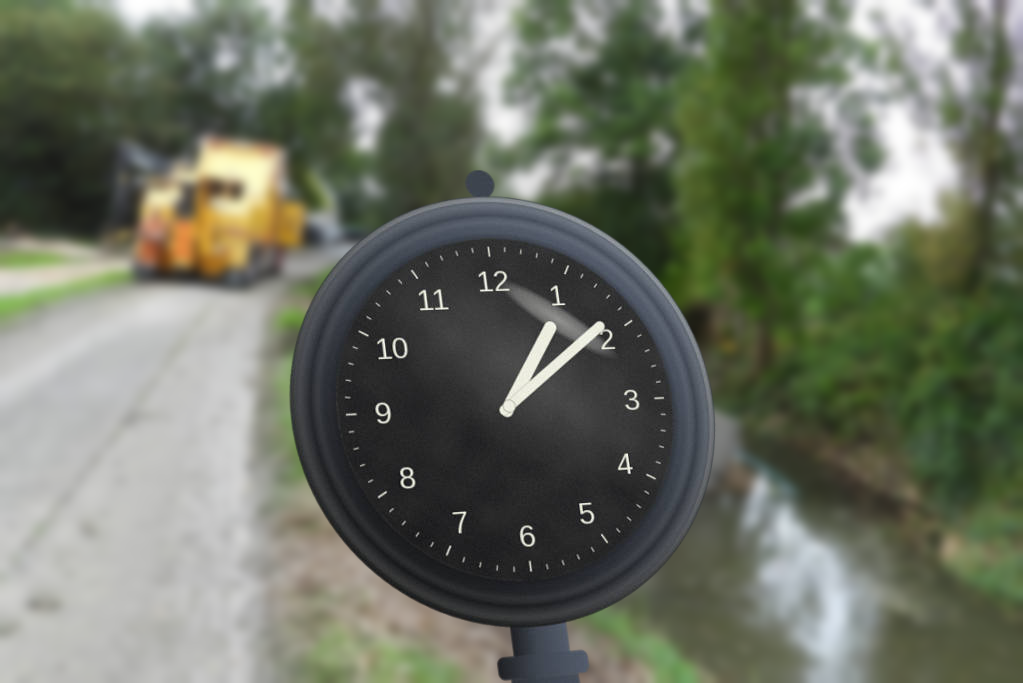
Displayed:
1,09
